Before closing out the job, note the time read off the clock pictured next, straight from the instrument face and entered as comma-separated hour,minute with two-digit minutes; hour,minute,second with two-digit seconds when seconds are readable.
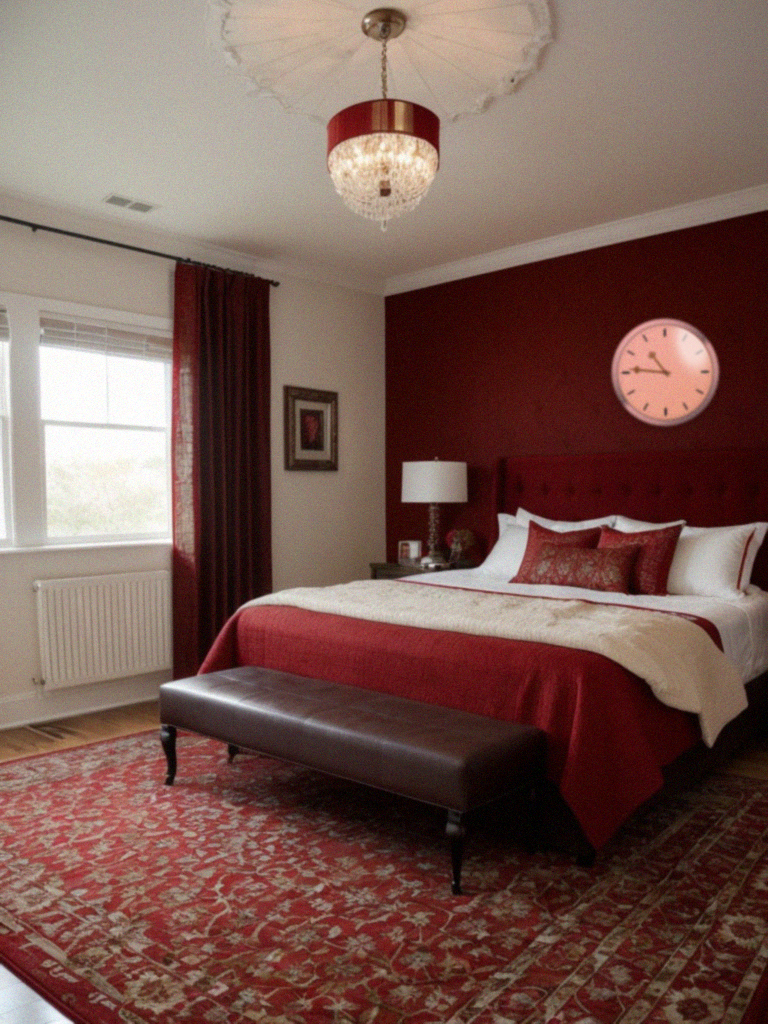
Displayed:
10,46
